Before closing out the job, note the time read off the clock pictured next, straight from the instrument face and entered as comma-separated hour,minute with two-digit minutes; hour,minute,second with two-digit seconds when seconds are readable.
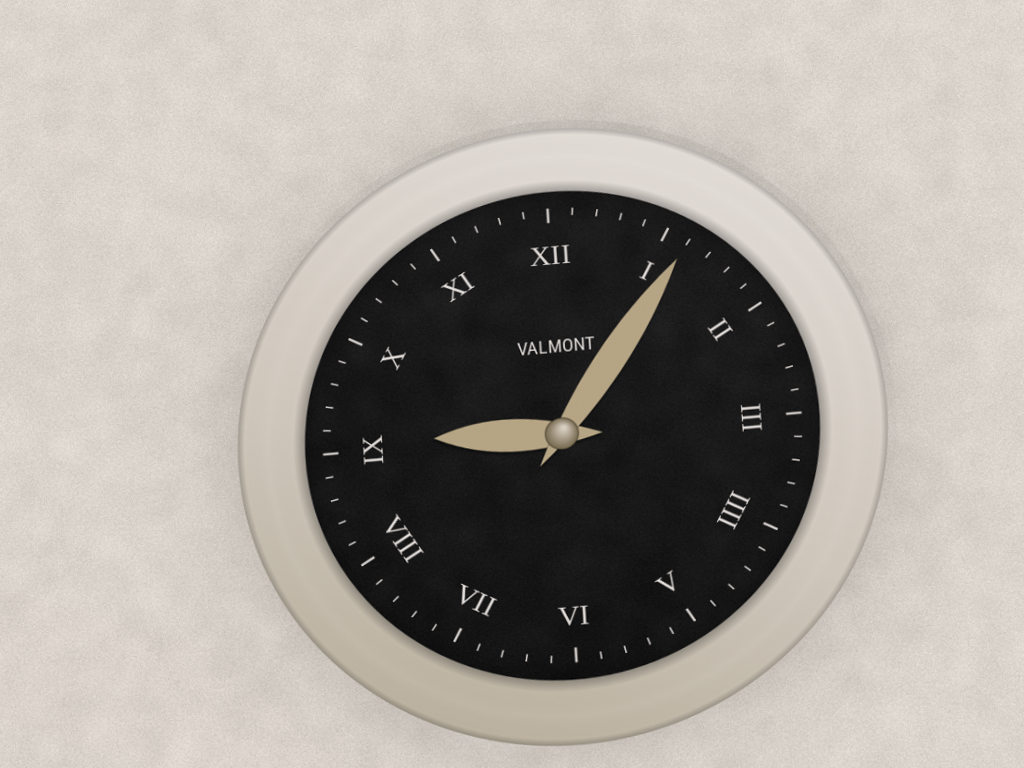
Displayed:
9,06
